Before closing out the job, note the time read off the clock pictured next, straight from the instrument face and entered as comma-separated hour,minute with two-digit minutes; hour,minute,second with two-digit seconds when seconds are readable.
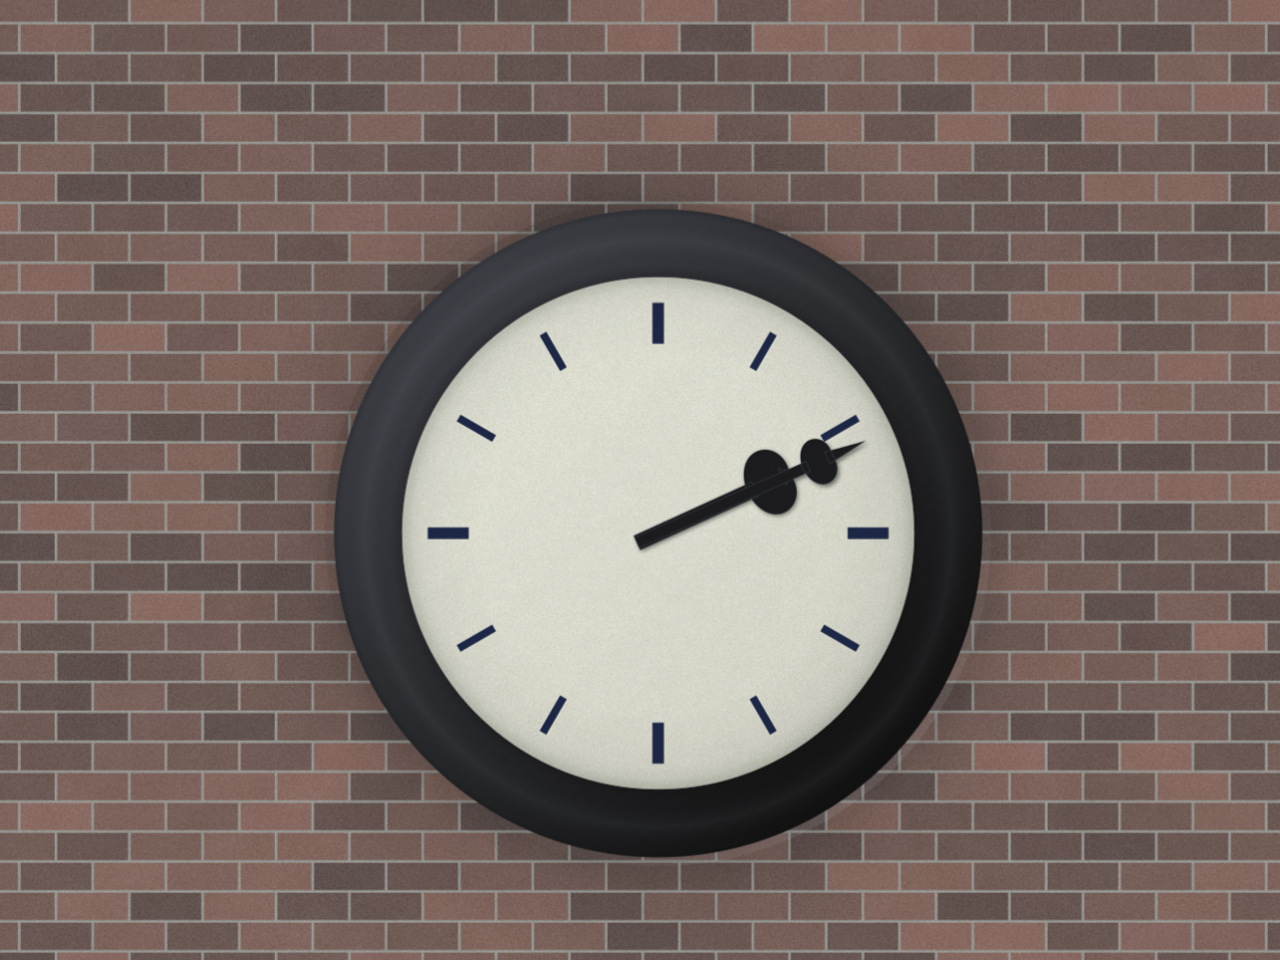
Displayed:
2,11
